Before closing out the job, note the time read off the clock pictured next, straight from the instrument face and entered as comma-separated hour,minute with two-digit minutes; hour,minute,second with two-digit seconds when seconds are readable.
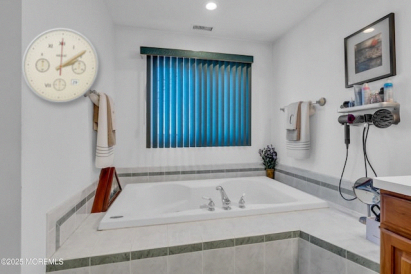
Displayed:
2,09
